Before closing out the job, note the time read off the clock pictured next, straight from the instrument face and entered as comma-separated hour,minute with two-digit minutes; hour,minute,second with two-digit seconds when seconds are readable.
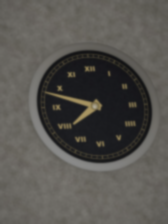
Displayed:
7,48
